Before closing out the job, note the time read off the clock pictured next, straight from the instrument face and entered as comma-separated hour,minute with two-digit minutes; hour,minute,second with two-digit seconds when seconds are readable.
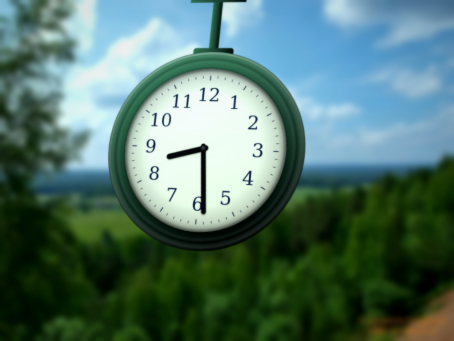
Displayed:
8,29
